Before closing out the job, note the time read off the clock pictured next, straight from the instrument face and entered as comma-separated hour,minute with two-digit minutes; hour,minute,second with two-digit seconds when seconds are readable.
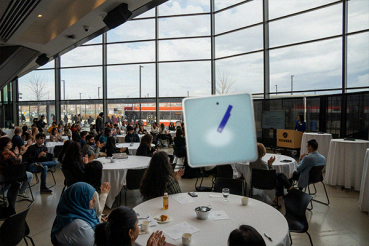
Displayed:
1,05
